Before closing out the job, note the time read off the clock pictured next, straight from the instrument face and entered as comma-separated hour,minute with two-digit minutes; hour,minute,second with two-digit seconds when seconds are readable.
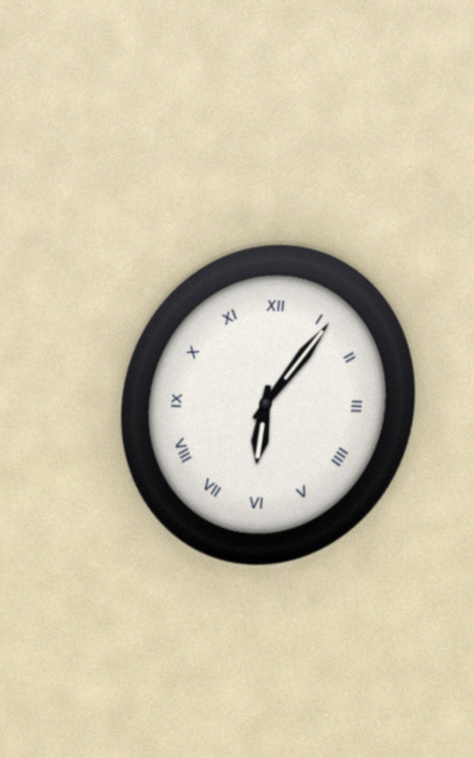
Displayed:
6,06
